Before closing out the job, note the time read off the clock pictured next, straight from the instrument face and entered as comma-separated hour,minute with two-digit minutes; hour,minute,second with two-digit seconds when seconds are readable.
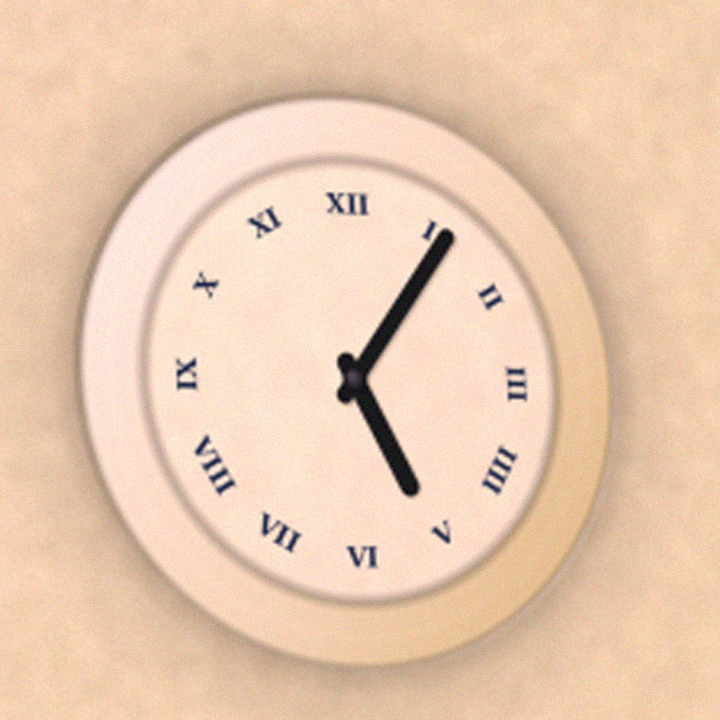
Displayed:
5,06
